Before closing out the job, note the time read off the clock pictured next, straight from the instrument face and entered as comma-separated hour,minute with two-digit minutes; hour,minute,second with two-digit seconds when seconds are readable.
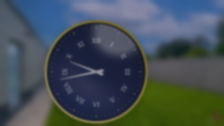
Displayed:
9,43
